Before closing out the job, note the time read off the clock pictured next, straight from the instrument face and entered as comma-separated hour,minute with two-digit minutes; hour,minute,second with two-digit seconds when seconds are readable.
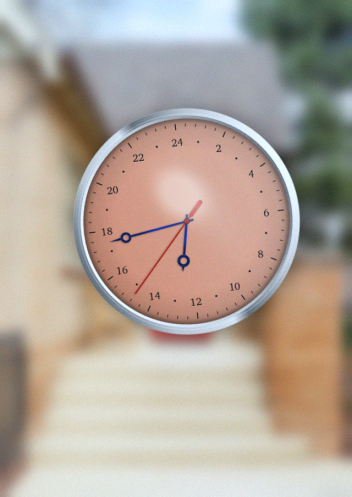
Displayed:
12,43,37
